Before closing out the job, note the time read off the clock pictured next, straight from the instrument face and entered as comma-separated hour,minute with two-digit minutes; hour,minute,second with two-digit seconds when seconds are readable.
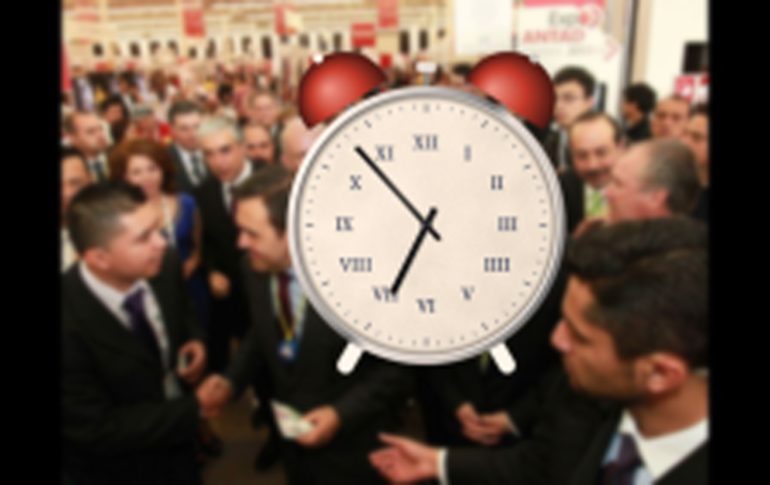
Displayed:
6,53
